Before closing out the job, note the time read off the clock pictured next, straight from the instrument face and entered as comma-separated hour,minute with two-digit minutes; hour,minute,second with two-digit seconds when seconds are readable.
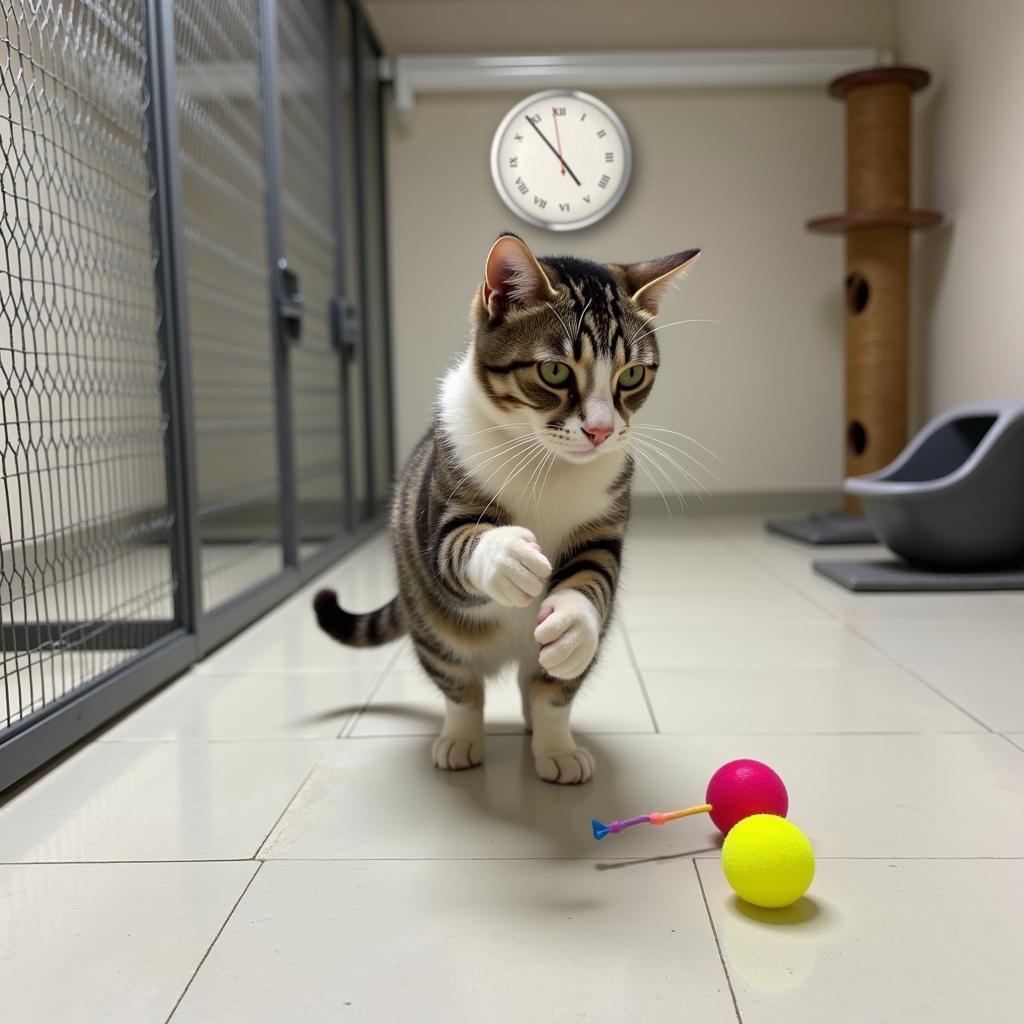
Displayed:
4,53,59
